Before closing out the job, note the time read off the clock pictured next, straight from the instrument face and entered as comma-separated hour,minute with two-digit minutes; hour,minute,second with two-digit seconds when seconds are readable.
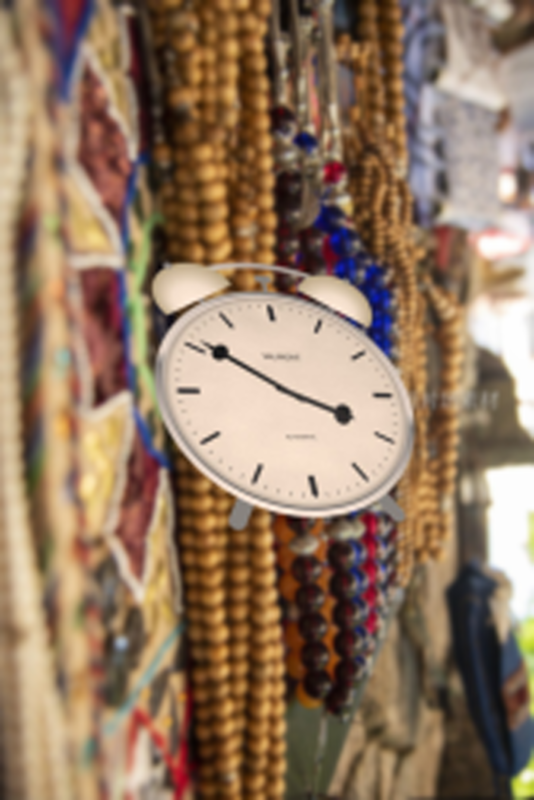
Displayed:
3,51
